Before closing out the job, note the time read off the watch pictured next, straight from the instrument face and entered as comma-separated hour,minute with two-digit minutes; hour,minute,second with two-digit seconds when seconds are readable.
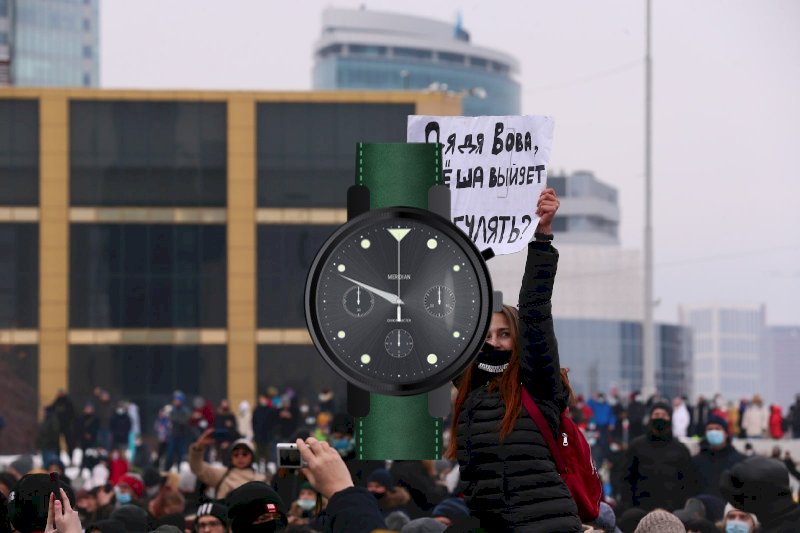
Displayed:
9,49
